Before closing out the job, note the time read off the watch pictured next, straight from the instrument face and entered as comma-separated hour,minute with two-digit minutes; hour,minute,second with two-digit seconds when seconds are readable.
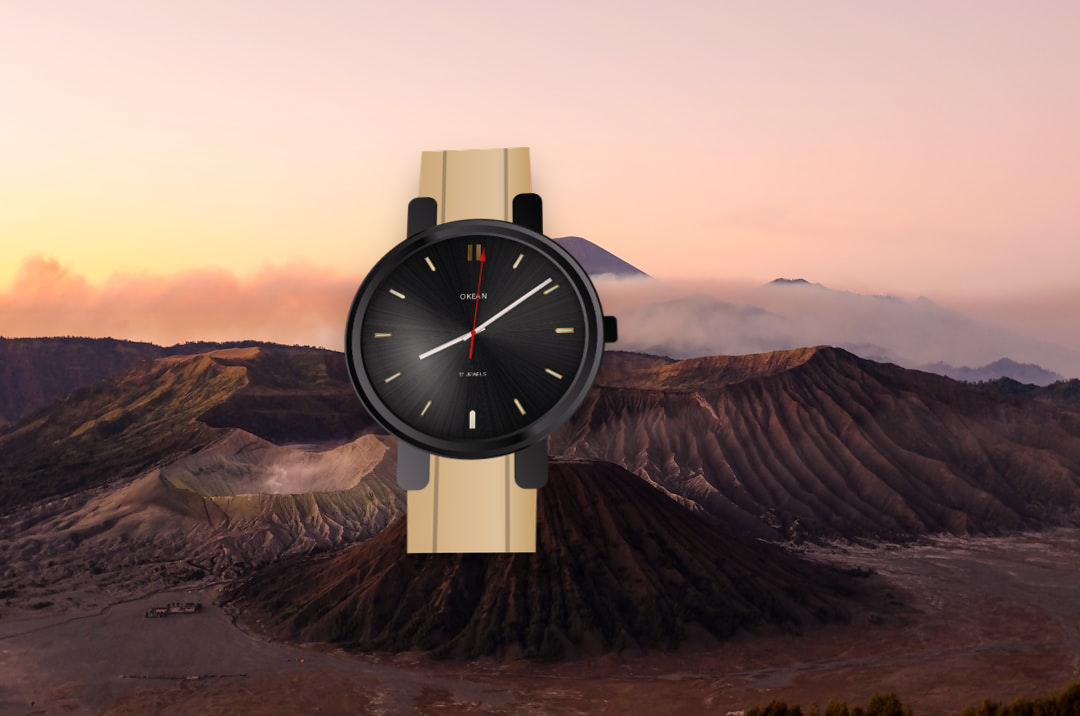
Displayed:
8,09,01
